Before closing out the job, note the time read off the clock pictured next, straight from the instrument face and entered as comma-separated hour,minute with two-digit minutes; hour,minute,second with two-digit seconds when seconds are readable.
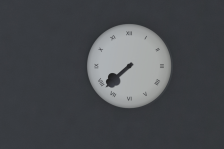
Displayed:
7,38
